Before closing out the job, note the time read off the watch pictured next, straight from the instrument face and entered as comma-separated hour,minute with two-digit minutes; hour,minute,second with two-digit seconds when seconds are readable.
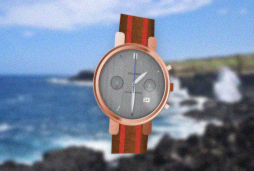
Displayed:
1,30
